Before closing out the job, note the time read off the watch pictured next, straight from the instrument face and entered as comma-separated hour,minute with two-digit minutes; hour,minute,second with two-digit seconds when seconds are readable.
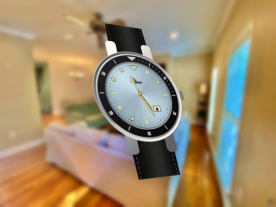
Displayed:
11,26
